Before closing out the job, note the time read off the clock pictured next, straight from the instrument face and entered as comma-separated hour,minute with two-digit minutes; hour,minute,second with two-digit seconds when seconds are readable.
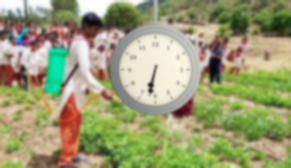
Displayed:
6,32
